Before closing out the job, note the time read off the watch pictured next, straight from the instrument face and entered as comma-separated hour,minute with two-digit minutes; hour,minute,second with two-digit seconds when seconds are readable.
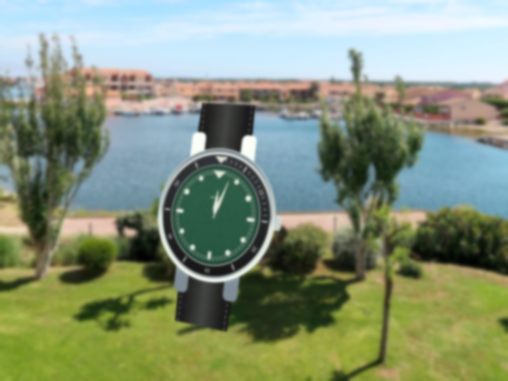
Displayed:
12,03
